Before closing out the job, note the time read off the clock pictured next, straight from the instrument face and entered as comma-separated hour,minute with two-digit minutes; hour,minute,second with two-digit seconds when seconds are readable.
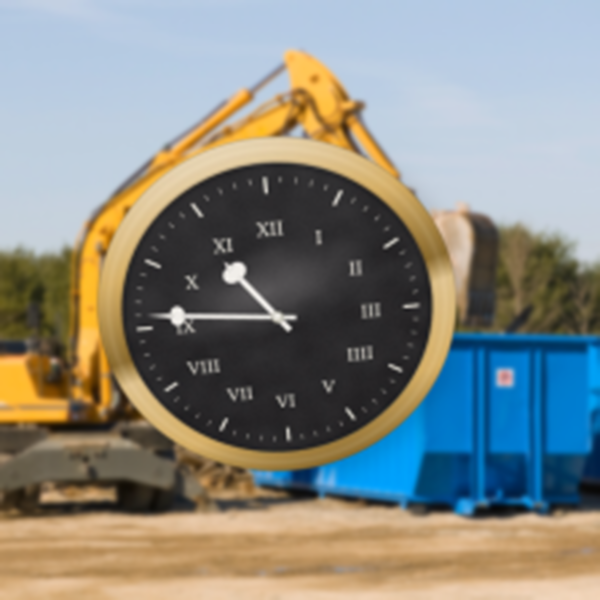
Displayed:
10,46
